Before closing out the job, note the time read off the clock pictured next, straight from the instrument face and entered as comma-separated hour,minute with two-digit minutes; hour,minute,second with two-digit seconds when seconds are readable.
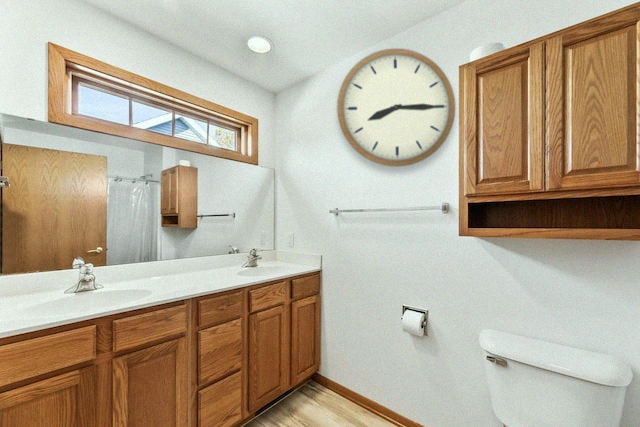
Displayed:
8,15
